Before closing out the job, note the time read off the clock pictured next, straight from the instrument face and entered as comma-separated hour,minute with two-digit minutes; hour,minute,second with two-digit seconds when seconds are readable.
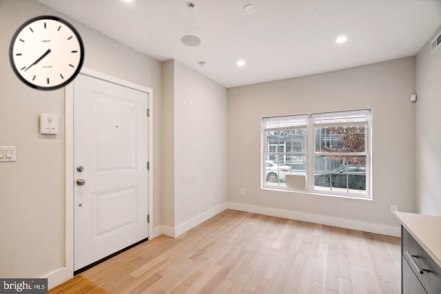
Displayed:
7,39
